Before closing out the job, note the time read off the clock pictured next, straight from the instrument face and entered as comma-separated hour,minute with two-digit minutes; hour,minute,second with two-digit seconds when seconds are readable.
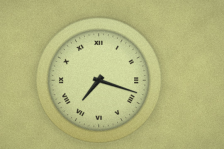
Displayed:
7,18
